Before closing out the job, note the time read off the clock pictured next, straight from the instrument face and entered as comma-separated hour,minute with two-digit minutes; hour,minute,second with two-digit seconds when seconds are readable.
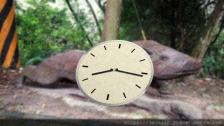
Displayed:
8,16
